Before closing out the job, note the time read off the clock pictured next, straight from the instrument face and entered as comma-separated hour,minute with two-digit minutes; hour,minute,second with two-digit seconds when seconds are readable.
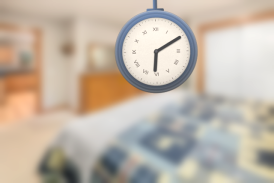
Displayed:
6,10
